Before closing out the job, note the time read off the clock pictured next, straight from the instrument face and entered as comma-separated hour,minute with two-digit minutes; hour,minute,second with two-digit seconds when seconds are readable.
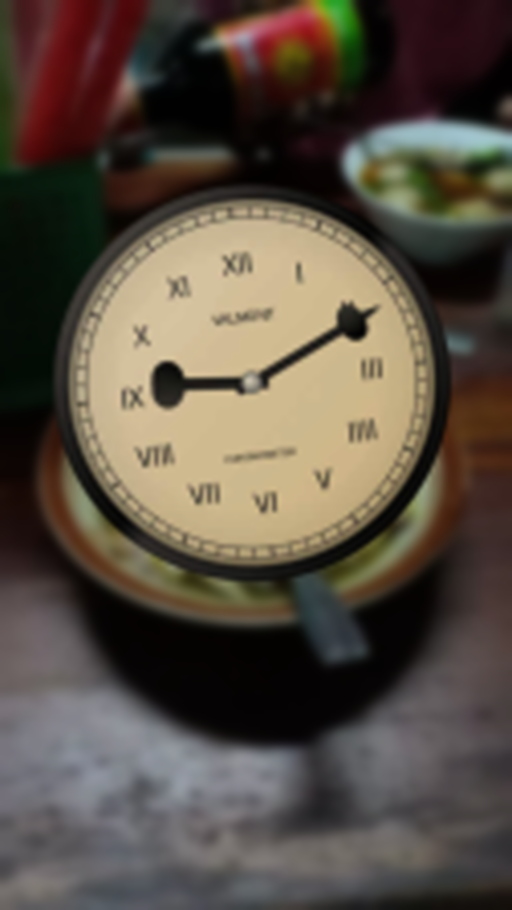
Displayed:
9,11
